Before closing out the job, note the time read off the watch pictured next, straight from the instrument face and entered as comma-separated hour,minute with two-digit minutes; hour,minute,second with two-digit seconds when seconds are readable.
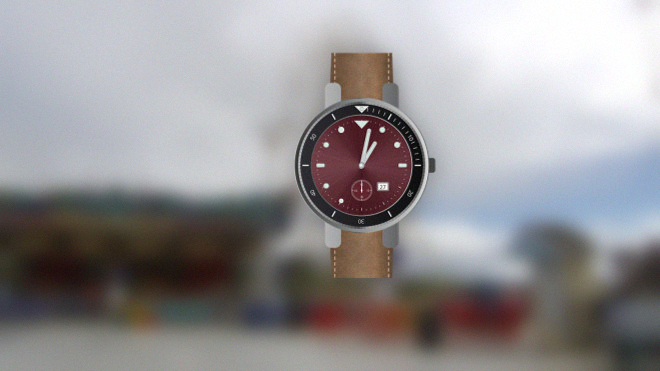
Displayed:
1,02
